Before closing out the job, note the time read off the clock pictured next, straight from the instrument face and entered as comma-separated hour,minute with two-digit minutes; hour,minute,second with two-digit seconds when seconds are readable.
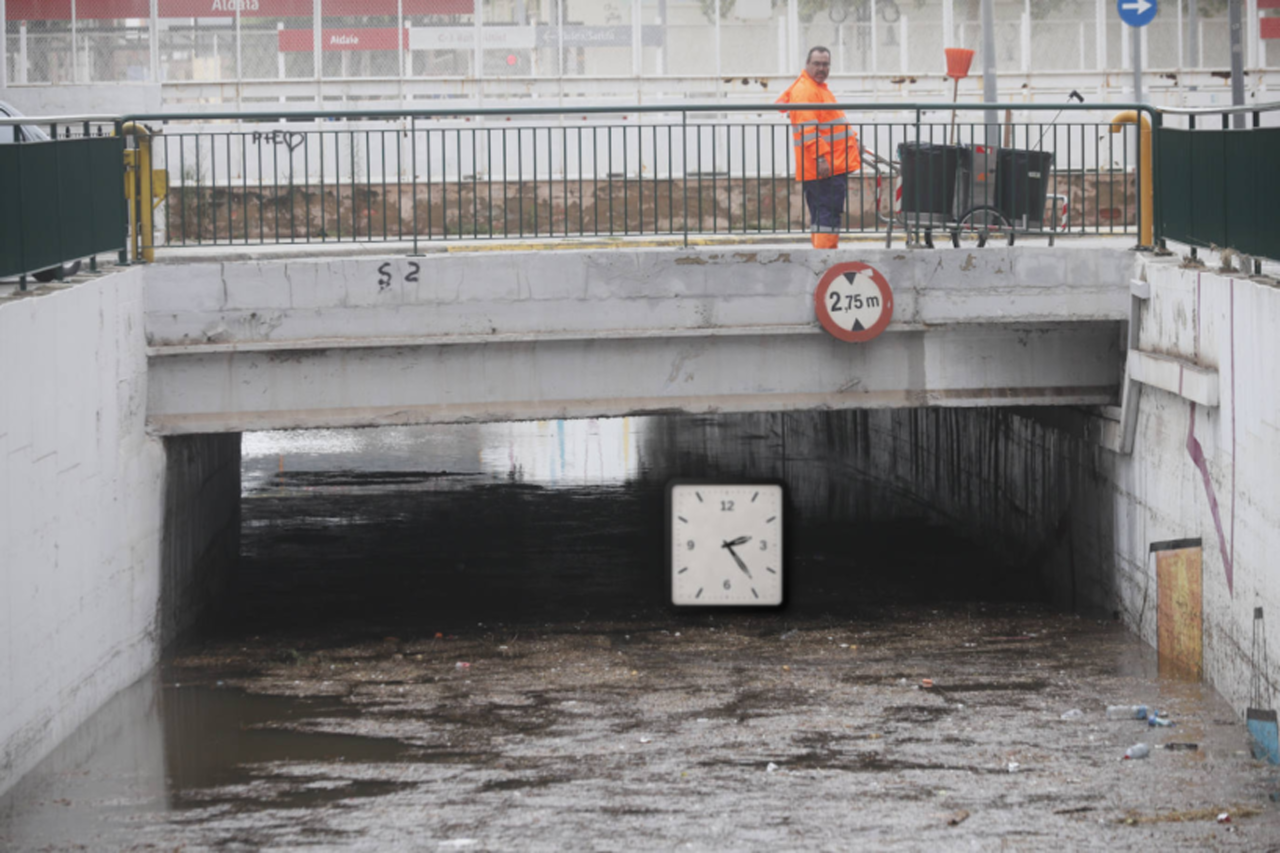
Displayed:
2,24
